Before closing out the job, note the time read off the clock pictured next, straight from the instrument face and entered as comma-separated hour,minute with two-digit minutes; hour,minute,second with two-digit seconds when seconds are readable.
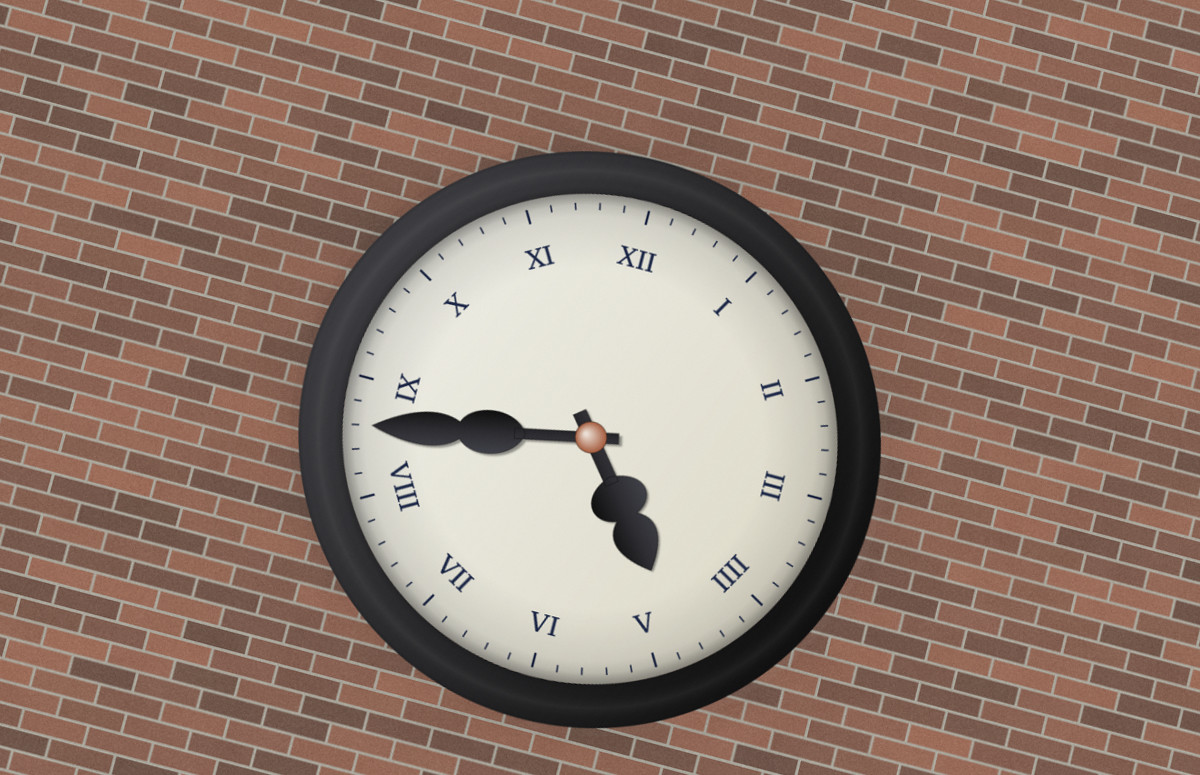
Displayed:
4,43
